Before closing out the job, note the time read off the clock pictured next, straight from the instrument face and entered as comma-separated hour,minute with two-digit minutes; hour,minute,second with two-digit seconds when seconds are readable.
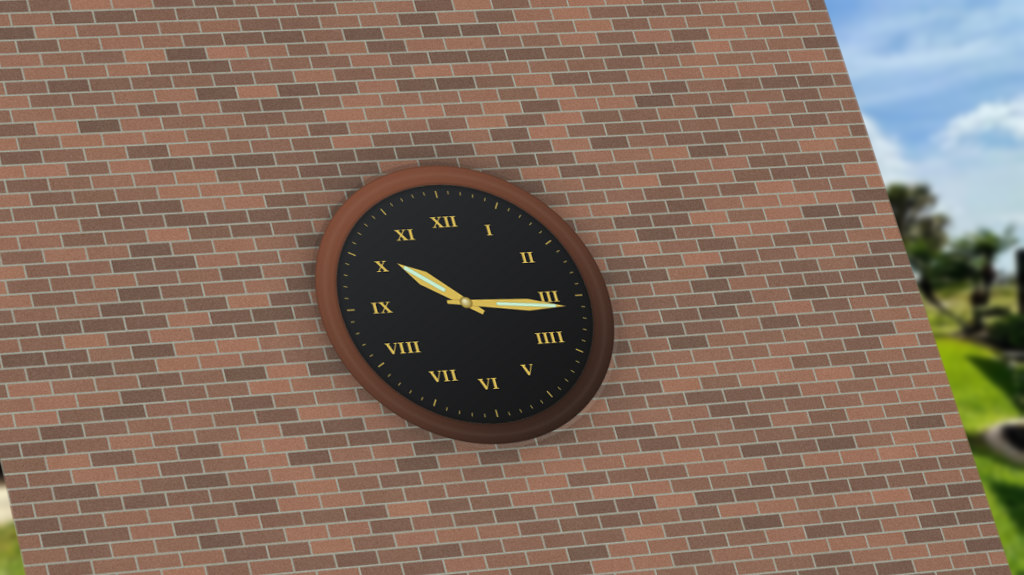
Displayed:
10,16
